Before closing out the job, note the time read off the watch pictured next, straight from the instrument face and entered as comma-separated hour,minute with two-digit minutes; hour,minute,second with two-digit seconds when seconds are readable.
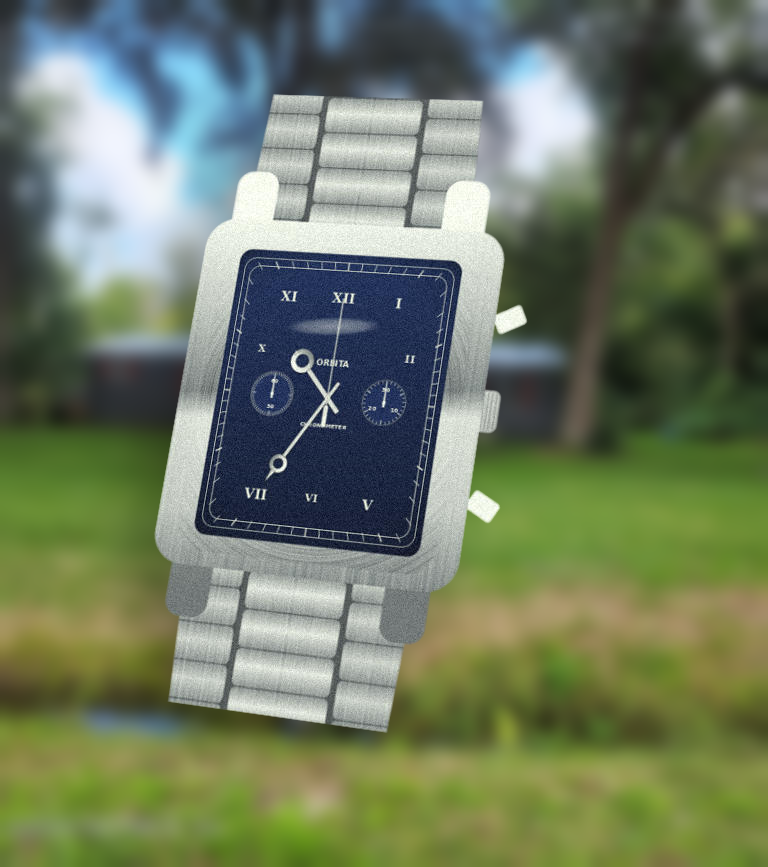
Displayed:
10,35
